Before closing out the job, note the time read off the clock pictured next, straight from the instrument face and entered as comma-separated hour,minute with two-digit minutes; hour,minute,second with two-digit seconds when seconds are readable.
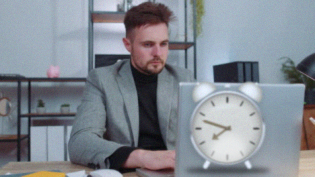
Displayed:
7,48
